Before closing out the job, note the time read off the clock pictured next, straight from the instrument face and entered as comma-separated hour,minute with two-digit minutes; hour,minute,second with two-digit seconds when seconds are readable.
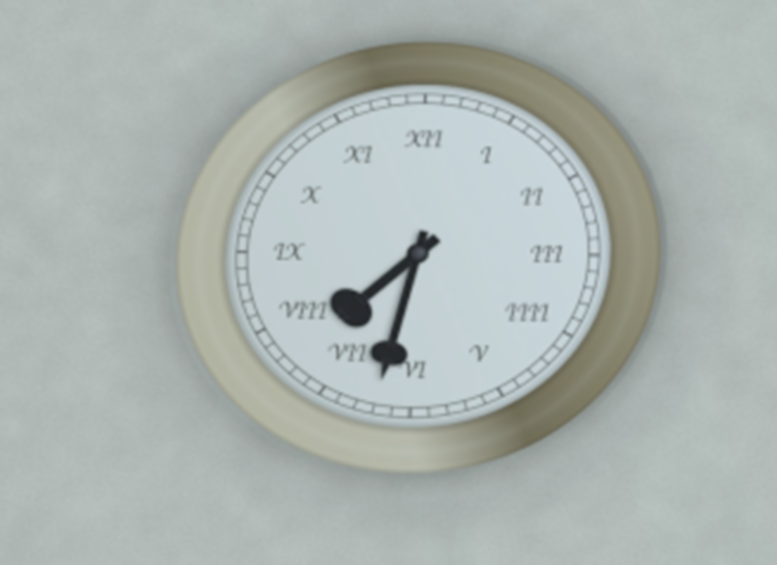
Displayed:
7,32
